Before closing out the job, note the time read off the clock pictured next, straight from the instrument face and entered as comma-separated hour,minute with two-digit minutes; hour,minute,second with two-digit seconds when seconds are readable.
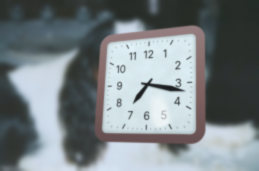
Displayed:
7,17
